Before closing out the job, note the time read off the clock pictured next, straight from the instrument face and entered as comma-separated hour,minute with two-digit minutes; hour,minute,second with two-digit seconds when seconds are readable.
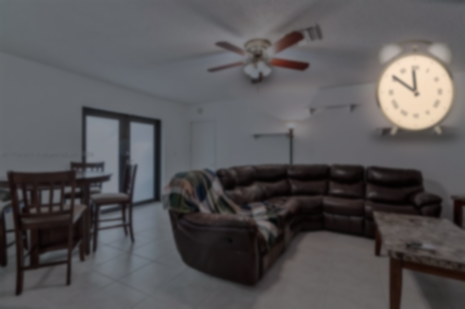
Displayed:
11,51
